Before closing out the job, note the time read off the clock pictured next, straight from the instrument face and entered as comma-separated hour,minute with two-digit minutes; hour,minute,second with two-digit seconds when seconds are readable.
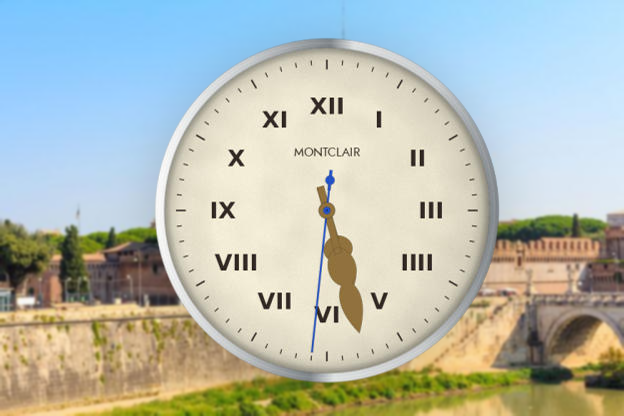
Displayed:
5,27,31
